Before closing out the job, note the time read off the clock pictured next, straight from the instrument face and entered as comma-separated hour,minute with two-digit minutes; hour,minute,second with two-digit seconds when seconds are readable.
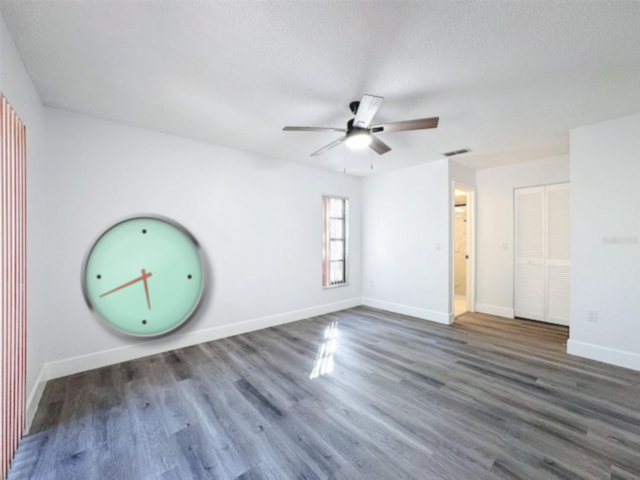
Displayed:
5,41
